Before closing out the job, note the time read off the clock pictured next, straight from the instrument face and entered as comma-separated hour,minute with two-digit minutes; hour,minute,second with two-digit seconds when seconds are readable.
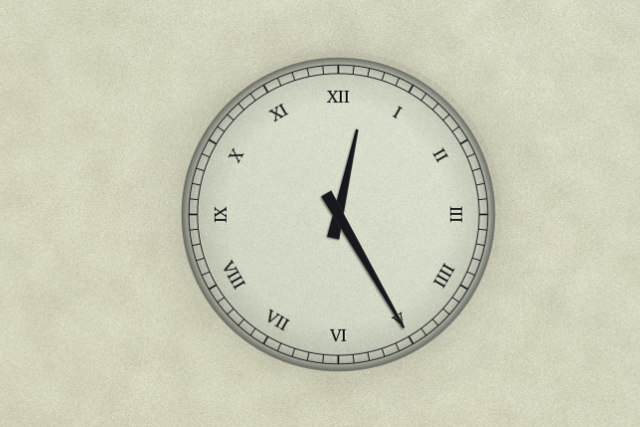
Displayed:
12,25
